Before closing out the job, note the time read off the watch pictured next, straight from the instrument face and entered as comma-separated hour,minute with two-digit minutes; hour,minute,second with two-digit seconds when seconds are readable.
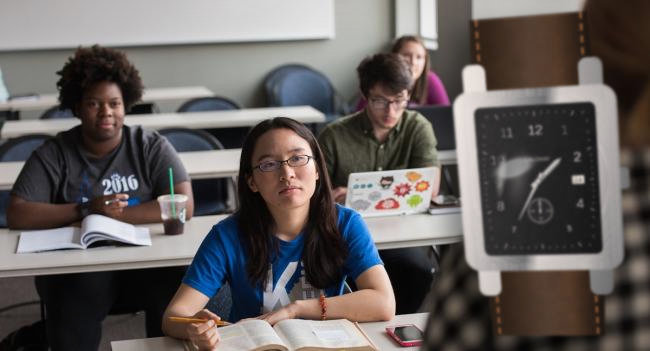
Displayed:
1,35
